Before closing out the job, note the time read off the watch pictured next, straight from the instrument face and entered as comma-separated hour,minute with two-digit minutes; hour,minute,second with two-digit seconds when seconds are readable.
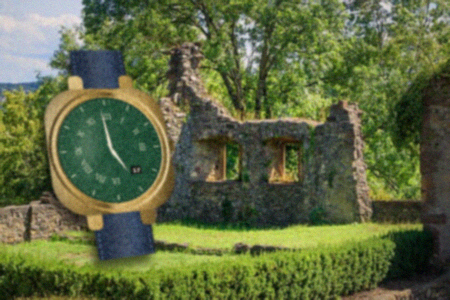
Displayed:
4,59
